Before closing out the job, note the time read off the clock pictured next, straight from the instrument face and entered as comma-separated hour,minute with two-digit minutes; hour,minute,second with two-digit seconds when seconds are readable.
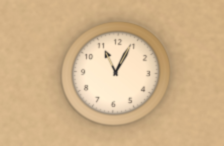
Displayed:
11,04
